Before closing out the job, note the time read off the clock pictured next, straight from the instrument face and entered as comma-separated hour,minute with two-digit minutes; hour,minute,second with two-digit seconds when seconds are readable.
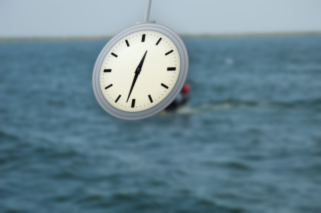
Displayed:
12,32
